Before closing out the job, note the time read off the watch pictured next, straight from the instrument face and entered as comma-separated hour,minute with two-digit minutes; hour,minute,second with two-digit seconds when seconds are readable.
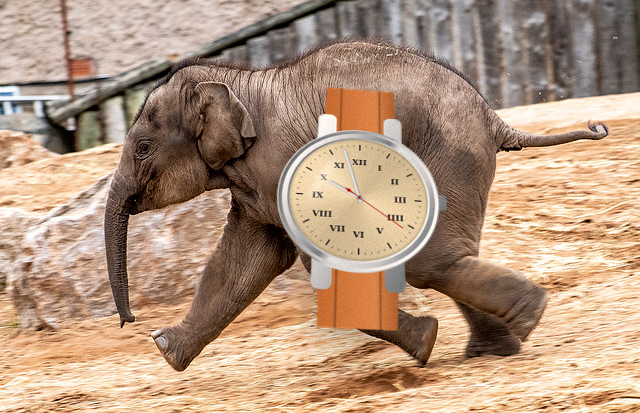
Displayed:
9,57,21
